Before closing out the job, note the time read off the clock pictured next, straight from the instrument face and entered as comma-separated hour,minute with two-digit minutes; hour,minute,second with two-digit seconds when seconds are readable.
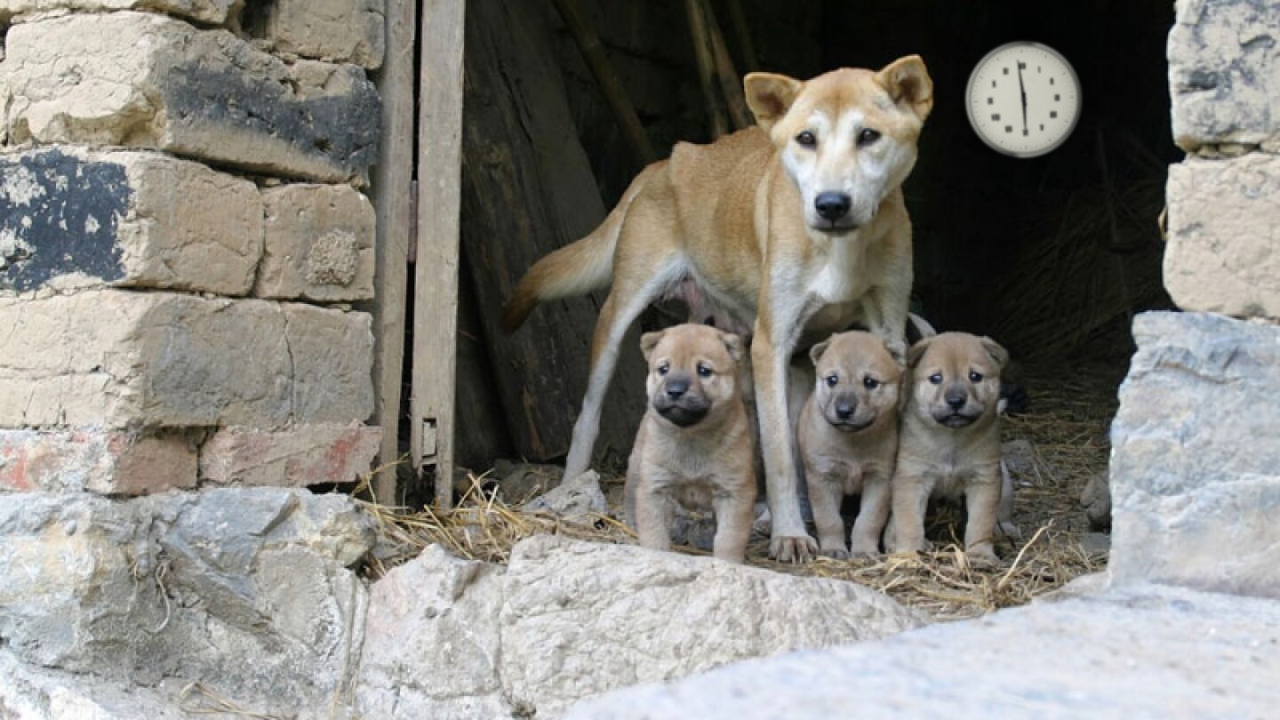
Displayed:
5,59
